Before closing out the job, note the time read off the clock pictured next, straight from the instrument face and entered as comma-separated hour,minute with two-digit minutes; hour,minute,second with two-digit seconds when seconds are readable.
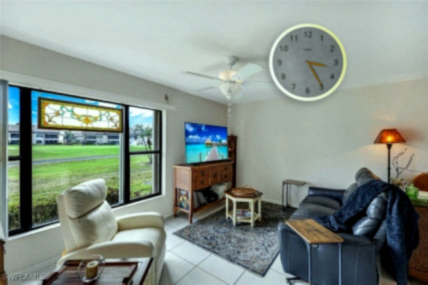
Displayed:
3,25
